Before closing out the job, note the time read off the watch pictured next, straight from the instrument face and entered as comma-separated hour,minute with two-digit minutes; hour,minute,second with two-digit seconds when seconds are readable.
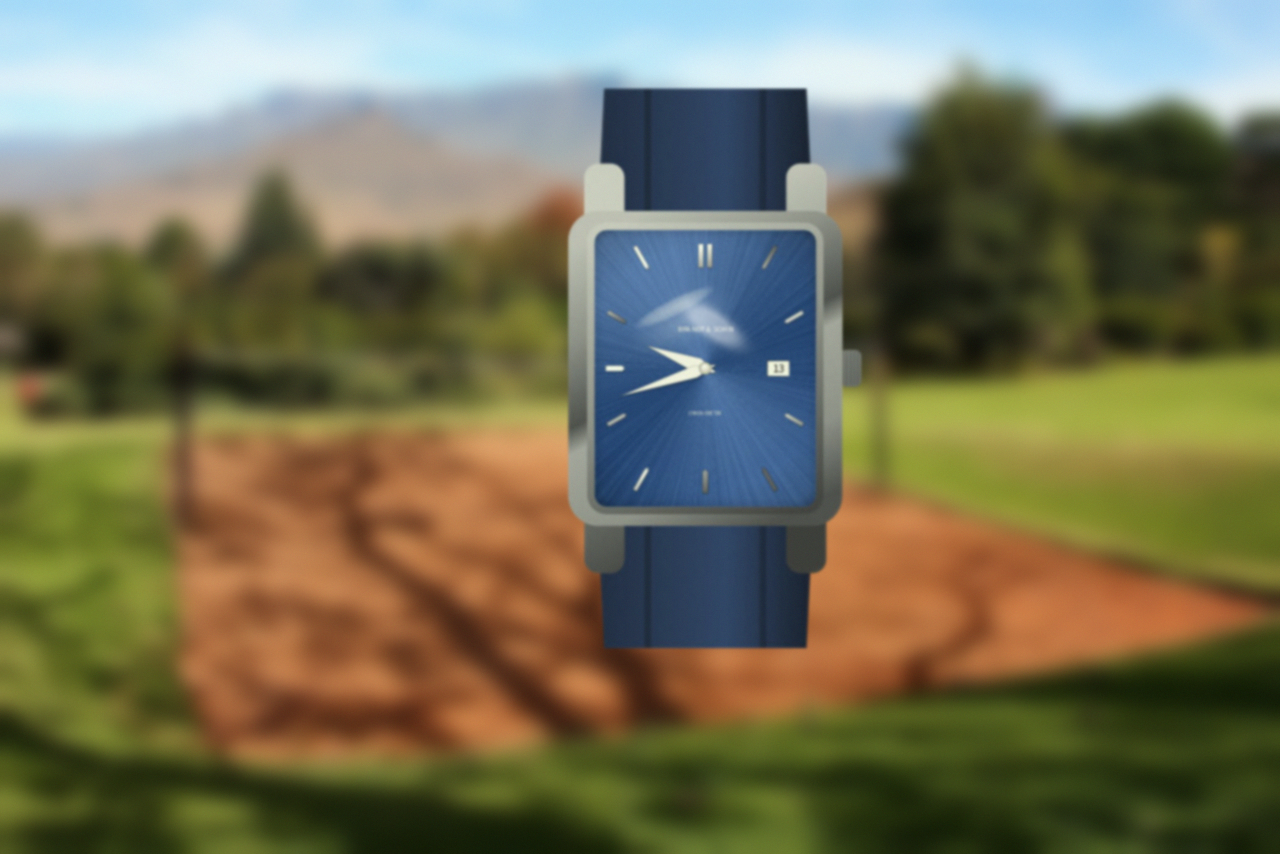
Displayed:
9,42
